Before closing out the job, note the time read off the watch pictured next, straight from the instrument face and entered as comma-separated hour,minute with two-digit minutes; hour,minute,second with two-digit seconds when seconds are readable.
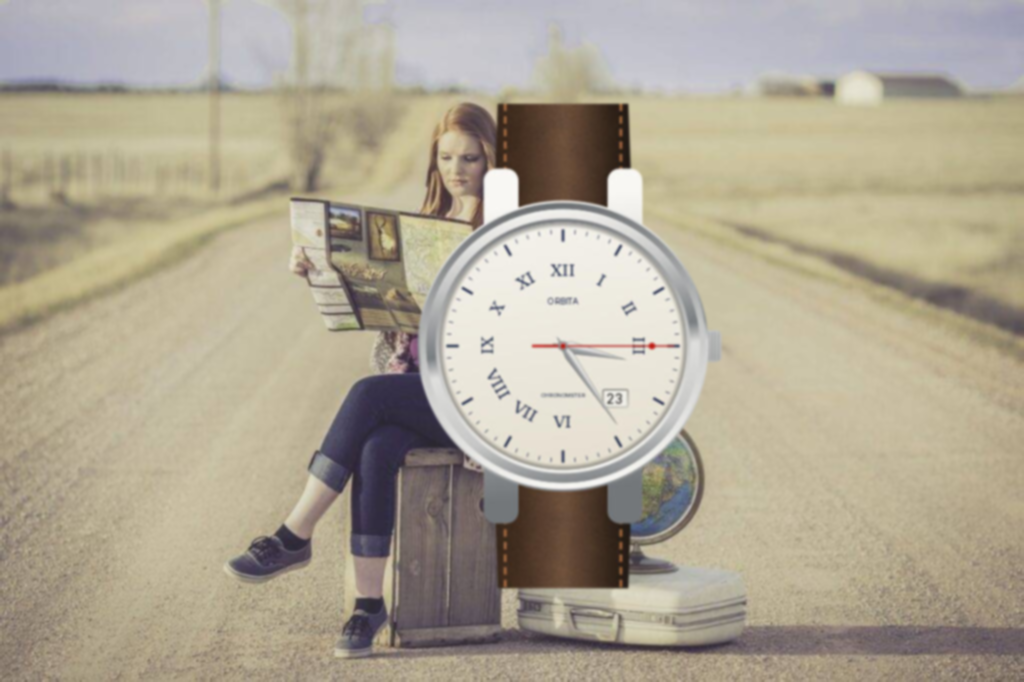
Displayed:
3,24,15
